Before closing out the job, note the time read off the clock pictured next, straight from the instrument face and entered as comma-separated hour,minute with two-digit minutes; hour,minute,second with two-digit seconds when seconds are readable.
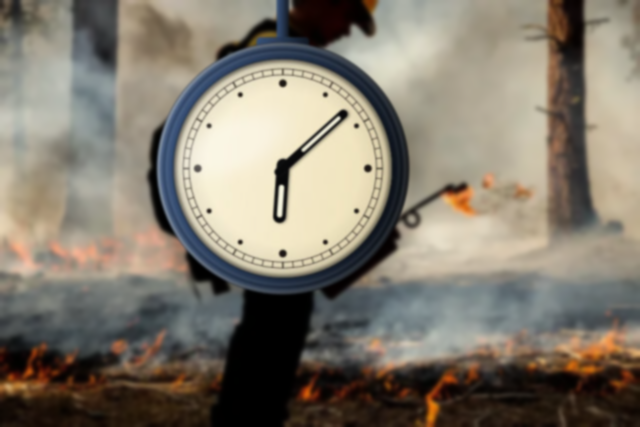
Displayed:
6,08
